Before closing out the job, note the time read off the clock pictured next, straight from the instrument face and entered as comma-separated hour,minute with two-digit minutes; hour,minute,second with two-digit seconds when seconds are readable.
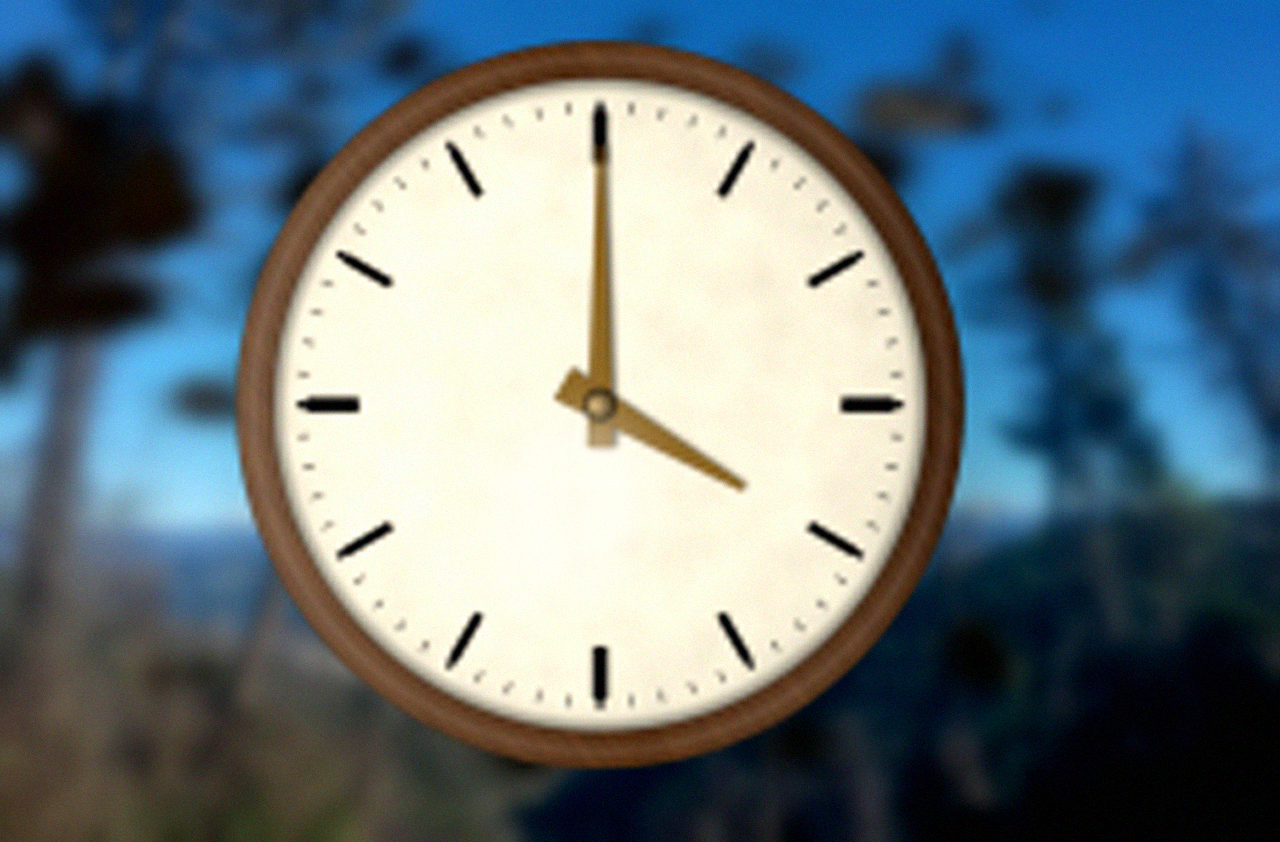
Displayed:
4,00
